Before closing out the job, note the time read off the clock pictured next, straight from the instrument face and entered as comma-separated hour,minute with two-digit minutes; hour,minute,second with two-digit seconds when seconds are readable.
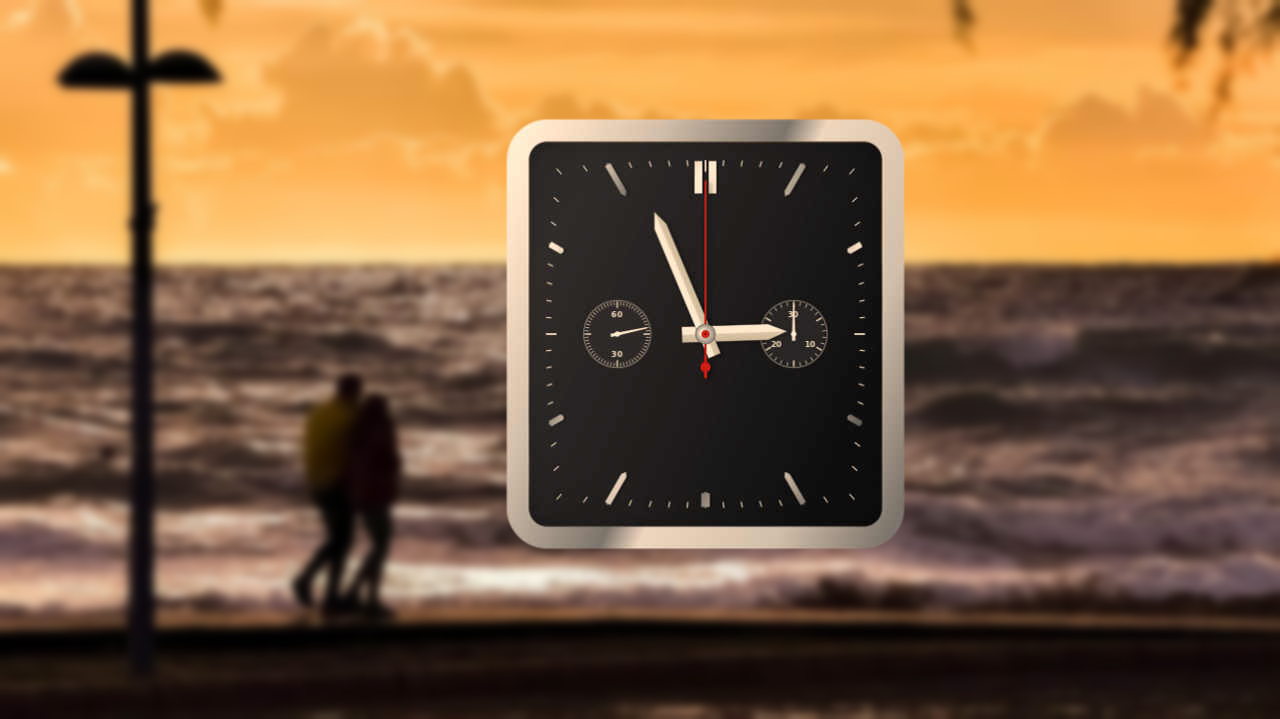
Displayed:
2,56,13
